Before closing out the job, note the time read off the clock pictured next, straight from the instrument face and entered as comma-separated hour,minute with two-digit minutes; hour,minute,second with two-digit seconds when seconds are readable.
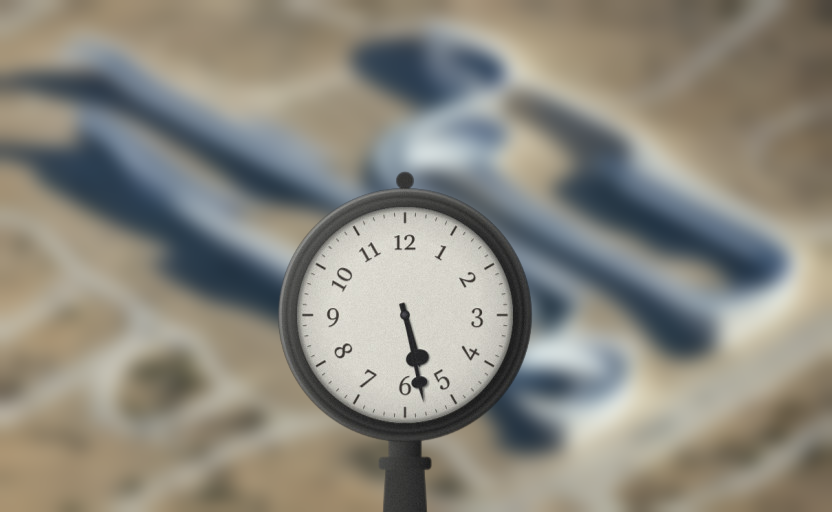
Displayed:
5,28
